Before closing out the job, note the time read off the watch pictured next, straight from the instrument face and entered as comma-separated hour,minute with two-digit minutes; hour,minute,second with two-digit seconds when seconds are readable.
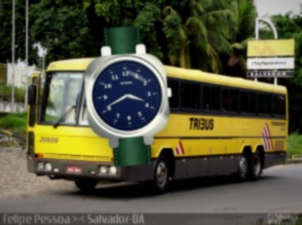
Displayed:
3,41
